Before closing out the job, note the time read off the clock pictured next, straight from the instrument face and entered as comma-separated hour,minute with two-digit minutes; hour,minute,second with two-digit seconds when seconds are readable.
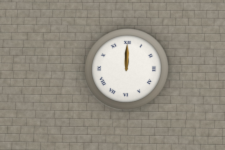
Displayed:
12,00
